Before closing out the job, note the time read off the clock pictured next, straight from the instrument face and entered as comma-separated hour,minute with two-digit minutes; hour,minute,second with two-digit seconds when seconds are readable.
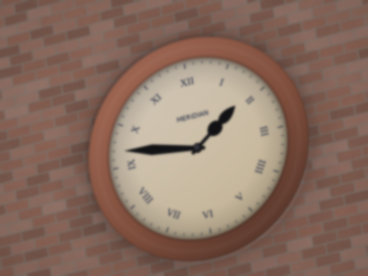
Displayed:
1,47
